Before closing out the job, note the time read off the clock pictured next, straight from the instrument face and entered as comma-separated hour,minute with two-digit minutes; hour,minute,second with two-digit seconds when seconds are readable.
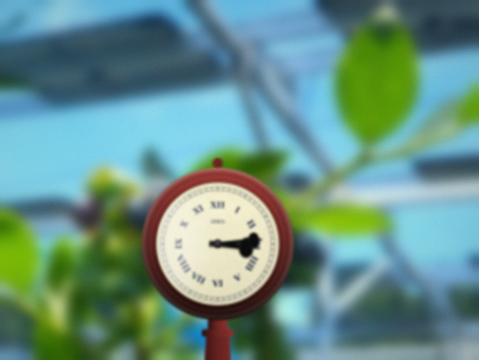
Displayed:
3,14
